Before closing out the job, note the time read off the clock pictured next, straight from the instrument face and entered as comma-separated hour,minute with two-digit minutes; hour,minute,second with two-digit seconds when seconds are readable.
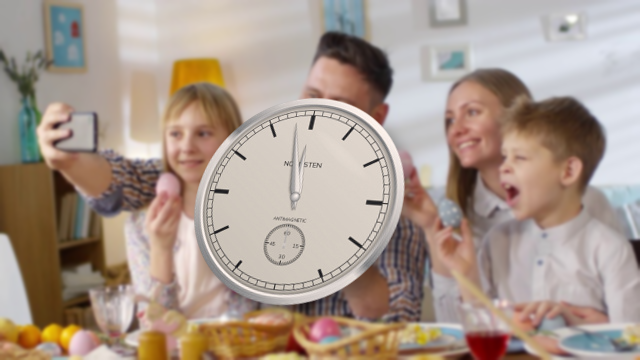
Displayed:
11,58
